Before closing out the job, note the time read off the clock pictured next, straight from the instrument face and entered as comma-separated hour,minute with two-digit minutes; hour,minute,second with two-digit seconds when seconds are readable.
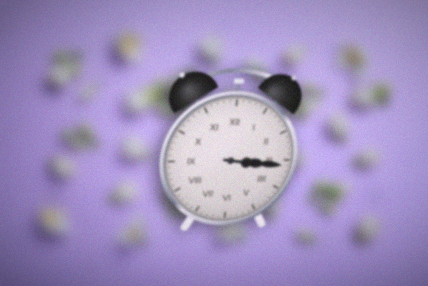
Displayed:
3,16
